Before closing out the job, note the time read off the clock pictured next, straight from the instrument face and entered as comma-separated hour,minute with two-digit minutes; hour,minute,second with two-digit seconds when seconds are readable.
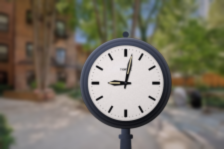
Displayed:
9,02
